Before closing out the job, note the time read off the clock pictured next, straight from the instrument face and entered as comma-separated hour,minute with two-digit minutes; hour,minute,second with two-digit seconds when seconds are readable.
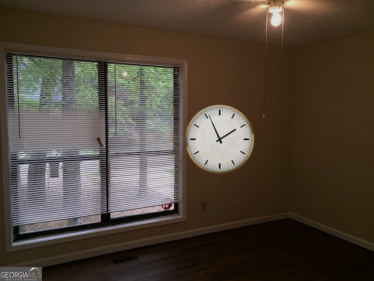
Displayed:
1,56
